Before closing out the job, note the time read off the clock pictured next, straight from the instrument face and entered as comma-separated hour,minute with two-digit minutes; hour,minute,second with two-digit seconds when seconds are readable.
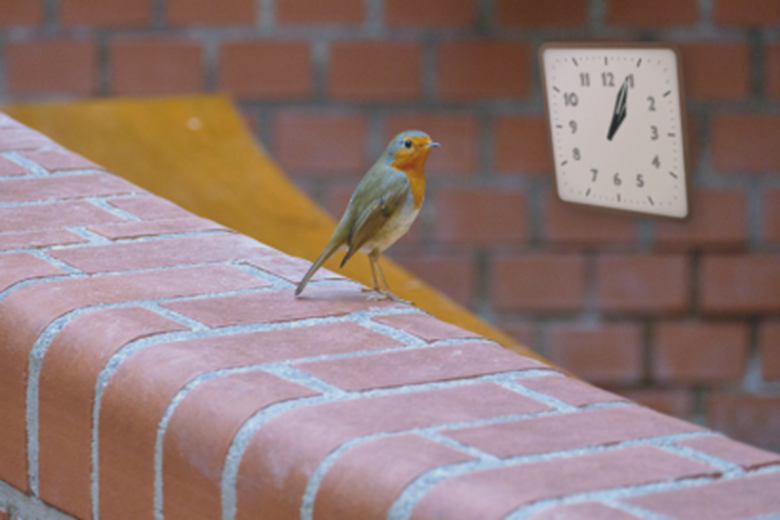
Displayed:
1,04
